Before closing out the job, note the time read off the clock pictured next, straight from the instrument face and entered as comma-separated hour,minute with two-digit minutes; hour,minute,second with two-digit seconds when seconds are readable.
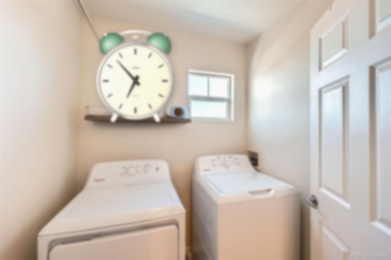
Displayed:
6,53
